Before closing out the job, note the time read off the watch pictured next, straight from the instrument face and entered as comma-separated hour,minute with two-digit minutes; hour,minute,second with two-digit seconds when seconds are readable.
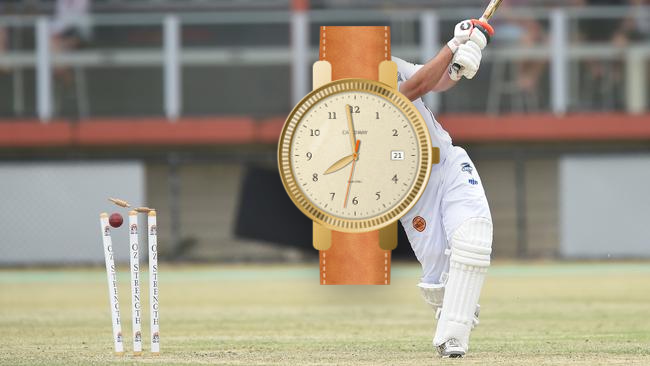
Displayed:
7,58,32
